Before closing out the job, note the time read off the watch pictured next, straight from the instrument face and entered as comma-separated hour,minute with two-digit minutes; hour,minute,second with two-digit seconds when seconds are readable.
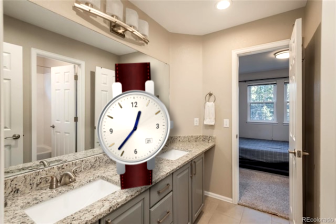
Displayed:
12,37
